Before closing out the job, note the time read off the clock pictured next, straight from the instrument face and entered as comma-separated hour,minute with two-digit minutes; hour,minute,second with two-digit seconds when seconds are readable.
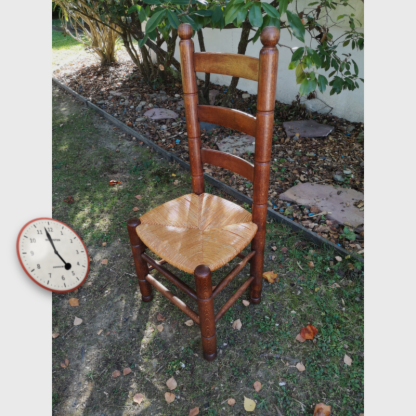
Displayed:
4,58
